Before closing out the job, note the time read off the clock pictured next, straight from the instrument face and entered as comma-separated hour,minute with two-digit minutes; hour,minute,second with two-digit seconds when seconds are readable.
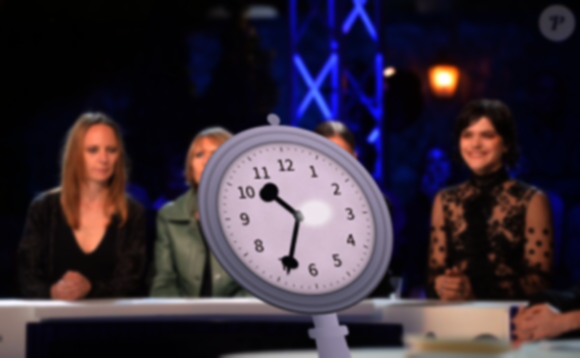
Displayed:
10,34
